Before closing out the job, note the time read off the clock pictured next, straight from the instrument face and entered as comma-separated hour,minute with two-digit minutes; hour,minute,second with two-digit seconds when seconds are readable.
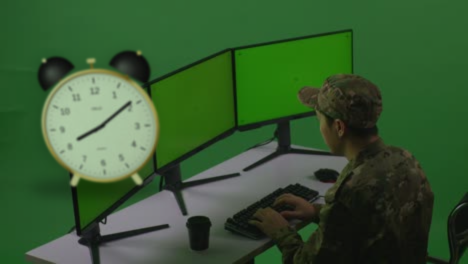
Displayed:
8,09
